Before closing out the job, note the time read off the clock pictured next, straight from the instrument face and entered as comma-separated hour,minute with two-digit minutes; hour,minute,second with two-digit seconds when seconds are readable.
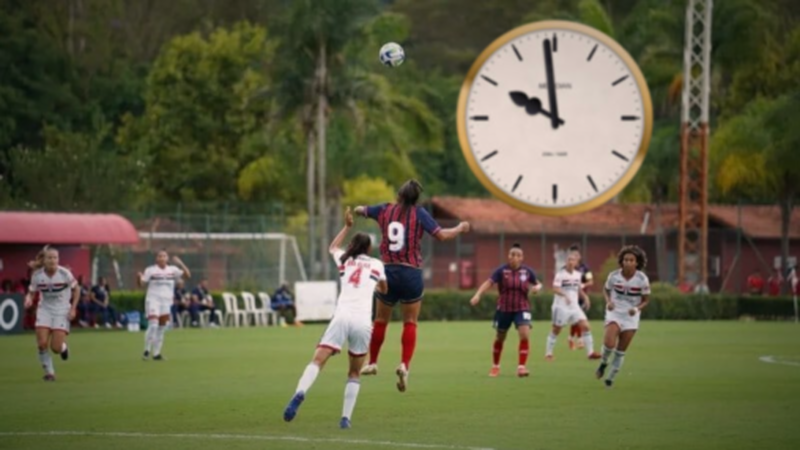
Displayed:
9,59
